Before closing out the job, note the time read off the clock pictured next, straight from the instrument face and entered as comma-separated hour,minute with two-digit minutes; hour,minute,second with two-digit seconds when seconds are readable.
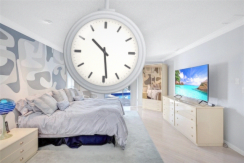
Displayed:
10,29
